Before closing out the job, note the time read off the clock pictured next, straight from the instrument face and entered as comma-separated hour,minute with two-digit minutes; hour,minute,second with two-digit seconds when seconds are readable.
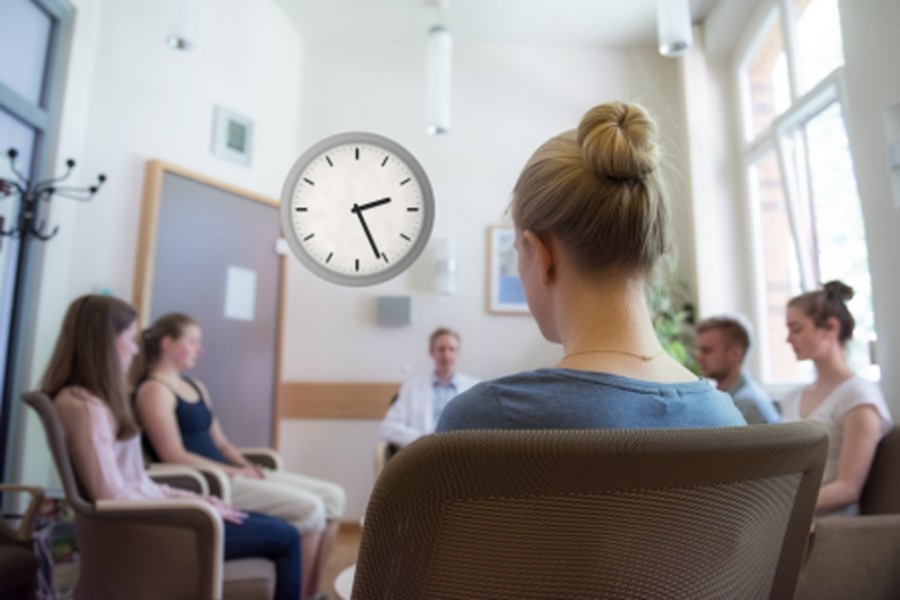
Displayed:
2,26
